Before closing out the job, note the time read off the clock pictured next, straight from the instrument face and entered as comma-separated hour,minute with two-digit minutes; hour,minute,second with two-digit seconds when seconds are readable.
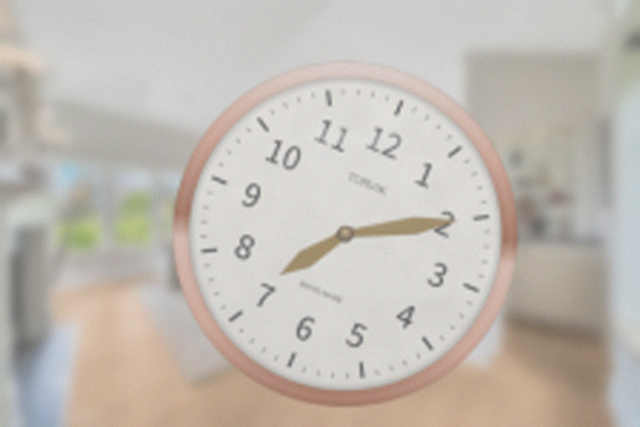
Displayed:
7,10
